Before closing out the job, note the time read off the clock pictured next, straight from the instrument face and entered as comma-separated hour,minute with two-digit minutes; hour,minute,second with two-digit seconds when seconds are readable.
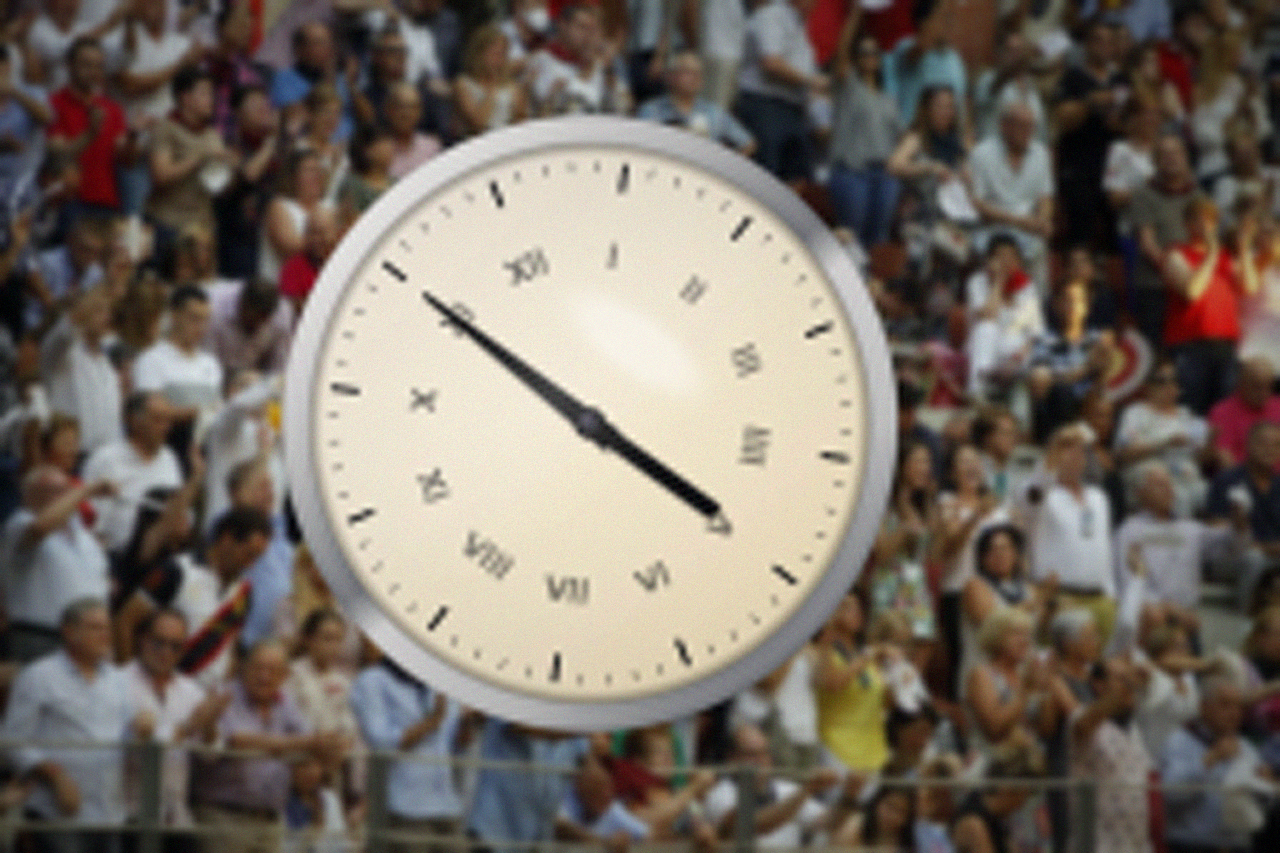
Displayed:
4,55
